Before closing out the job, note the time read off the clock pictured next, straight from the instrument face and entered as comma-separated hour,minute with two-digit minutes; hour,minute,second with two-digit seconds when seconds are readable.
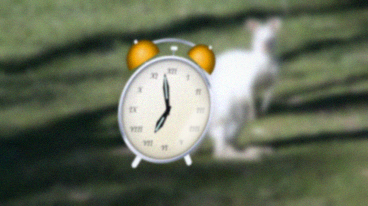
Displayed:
6,58
